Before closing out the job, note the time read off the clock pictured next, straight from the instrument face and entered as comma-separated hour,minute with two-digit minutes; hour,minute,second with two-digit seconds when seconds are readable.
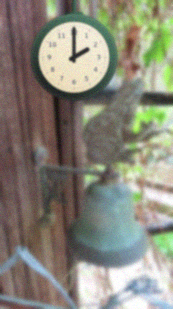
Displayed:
2,00
